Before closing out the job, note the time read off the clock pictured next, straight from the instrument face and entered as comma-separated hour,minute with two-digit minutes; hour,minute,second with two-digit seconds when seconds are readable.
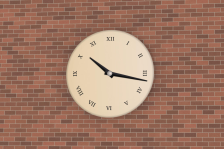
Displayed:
10,17
